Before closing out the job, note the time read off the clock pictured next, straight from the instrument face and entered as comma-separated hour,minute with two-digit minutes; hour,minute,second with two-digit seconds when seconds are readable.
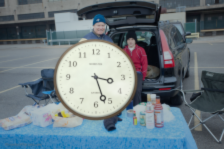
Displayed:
3,27
